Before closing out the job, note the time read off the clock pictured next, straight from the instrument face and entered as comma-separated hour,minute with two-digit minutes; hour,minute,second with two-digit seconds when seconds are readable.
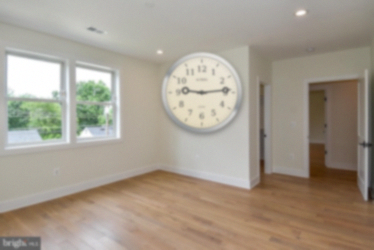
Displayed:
9,14
